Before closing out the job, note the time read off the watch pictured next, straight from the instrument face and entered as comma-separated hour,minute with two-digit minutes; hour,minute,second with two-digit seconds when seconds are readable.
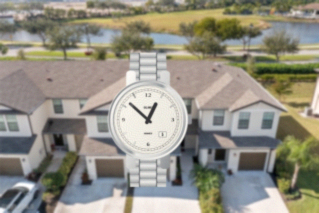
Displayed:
12,52
